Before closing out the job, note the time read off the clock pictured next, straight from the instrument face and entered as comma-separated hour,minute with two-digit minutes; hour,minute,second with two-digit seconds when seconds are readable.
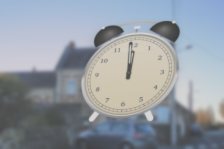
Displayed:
11,59
